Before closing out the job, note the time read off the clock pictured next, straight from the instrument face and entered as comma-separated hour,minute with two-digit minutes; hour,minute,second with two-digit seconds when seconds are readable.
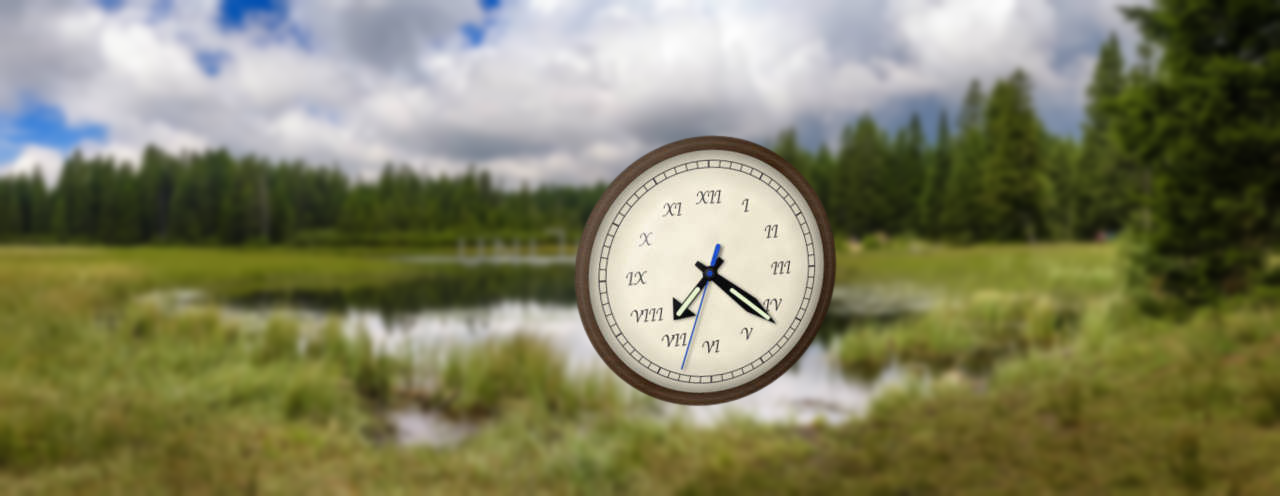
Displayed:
7,21,33
